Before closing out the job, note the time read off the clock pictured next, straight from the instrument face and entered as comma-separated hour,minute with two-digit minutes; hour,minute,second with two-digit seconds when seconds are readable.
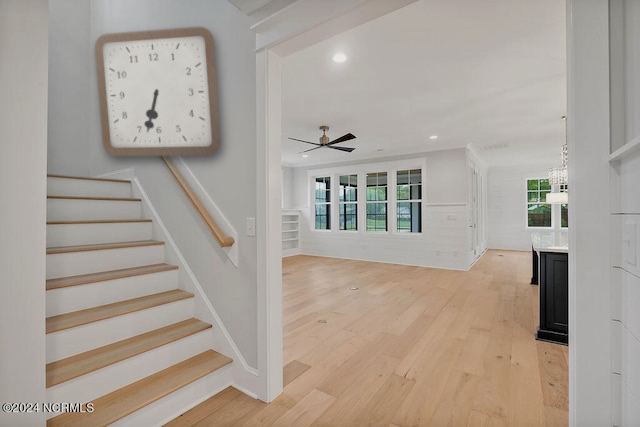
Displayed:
6,33
